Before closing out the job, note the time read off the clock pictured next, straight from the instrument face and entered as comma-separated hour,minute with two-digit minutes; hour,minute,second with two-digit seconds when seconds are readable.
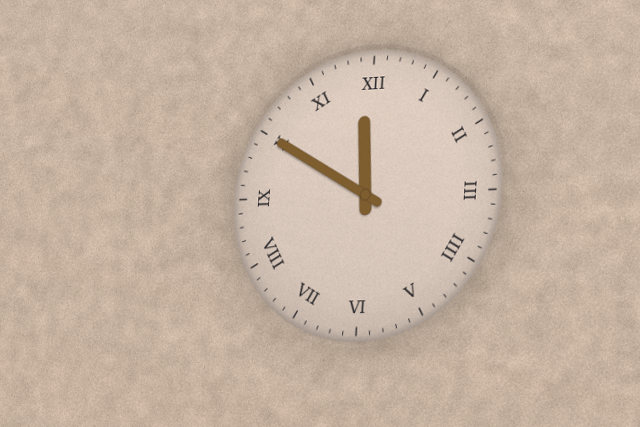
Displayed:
11,50
